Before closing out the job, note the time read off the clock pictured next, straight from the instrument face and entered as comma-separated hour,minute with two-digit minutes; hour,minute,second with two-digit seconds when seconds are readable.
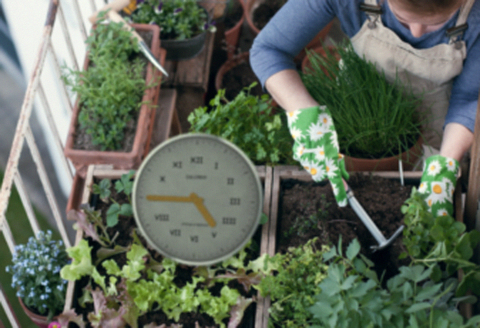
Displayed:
4,45
